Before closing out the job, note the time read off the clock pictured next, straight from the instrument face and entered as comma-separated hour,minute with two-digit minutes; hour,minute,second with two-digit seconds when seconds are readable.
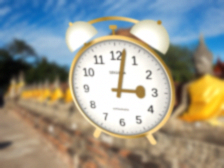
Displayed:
3,02
